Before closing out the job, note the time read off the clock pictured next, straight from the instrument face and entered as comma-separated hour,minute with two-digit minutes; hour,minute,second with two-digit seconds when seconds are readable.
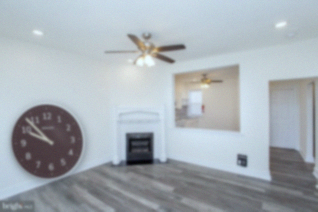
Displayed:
9,53
